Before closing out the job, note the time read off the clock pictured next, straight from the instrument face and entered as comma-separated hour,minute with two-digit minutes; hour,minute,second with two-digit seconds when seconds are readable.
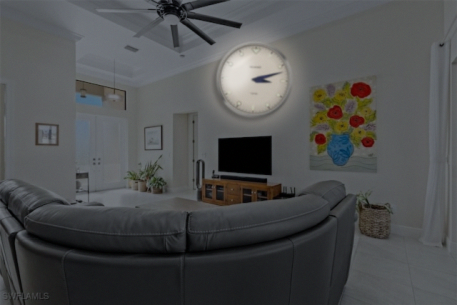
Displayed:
3,12
